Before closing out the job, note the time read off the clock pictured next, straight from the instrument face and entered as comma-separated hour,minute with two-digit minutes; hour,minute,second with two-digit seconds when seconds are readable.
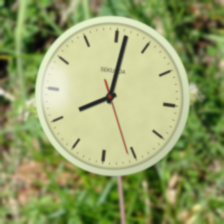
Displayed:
8,01,26
